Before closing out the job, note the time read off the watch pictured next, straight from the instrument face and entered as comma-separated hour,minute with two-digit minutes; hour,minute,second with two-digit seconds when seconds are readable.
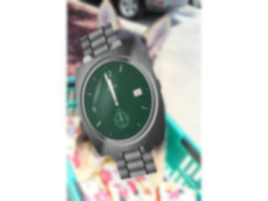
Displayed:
11,59
